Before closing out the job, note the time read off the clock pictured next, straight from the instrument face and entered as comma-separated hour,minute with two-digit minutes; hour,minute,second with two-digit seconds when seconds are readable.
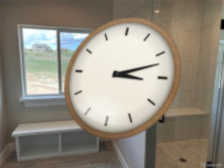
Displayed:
3,12
